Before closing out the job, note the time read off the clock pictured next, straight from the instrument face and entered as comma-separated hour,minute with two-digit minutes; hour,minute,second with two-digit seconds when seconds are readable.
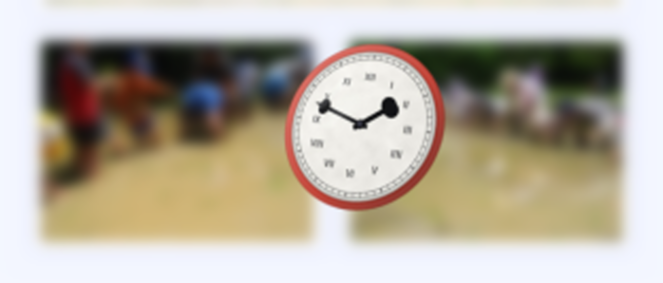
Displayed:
1,48
